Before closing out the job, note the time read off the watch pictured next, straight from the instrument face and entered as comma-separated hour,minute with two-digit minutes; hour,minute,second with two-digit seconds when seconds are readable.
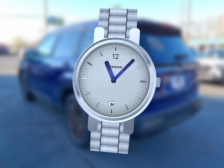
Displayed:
11,07
